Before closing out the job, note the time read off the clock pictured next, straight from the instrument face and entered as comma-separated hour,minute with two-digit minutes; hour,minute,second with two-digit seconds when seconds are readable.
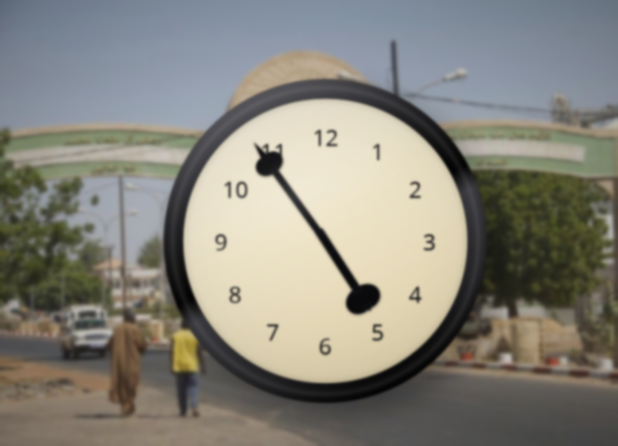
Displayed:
4,54
